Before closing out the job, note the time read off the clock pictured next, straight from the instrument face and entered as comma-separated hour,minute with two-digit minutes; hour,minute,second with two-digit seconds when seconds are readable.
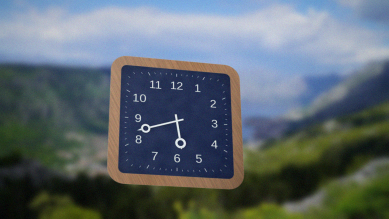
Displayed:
5,42
